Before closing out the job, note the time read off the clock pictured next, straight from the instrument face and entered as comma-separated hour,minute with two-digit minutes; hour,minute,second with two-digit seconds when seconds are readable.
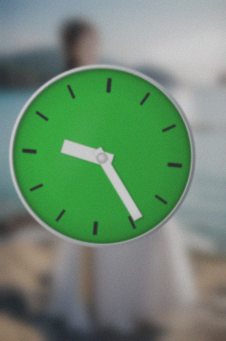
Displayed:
9,24
